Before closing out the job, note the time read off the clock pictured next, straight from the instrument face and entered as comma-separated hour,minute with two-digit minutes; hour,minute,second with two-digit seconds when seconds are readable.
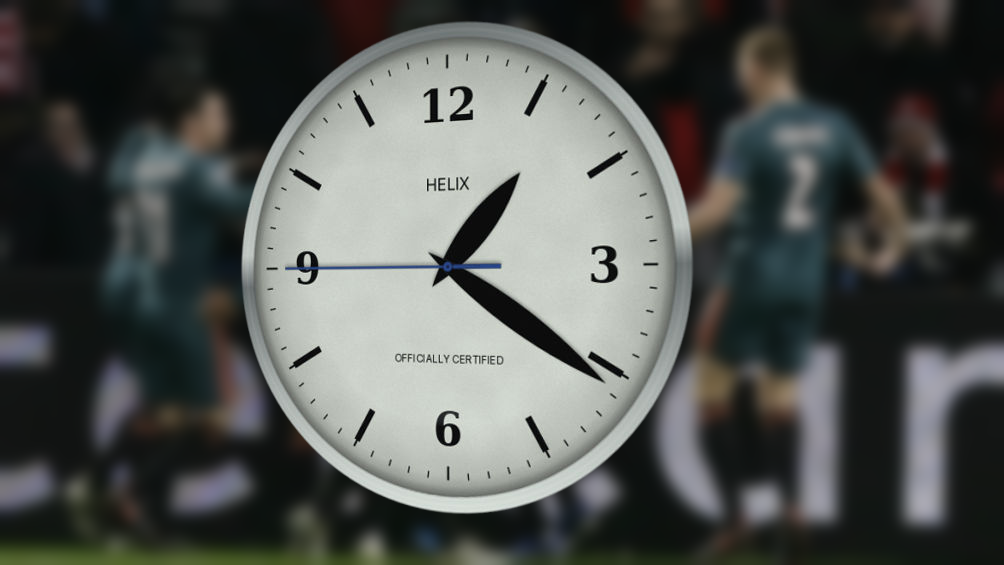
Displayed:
1,20,45
